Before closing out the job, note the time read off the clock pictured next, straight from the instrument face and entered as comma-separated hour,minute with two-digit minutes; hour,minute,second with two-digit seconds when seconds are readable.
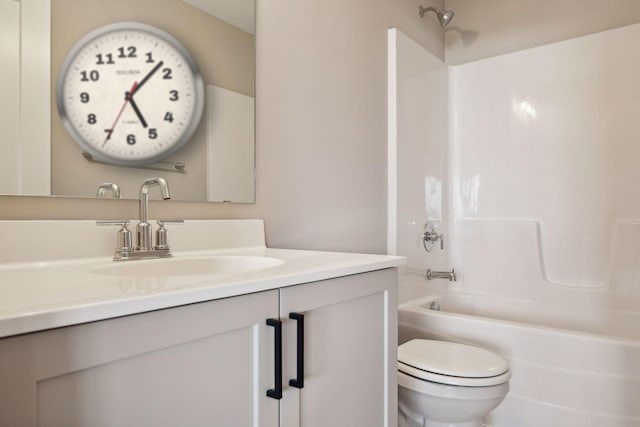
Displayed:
5,07,35
